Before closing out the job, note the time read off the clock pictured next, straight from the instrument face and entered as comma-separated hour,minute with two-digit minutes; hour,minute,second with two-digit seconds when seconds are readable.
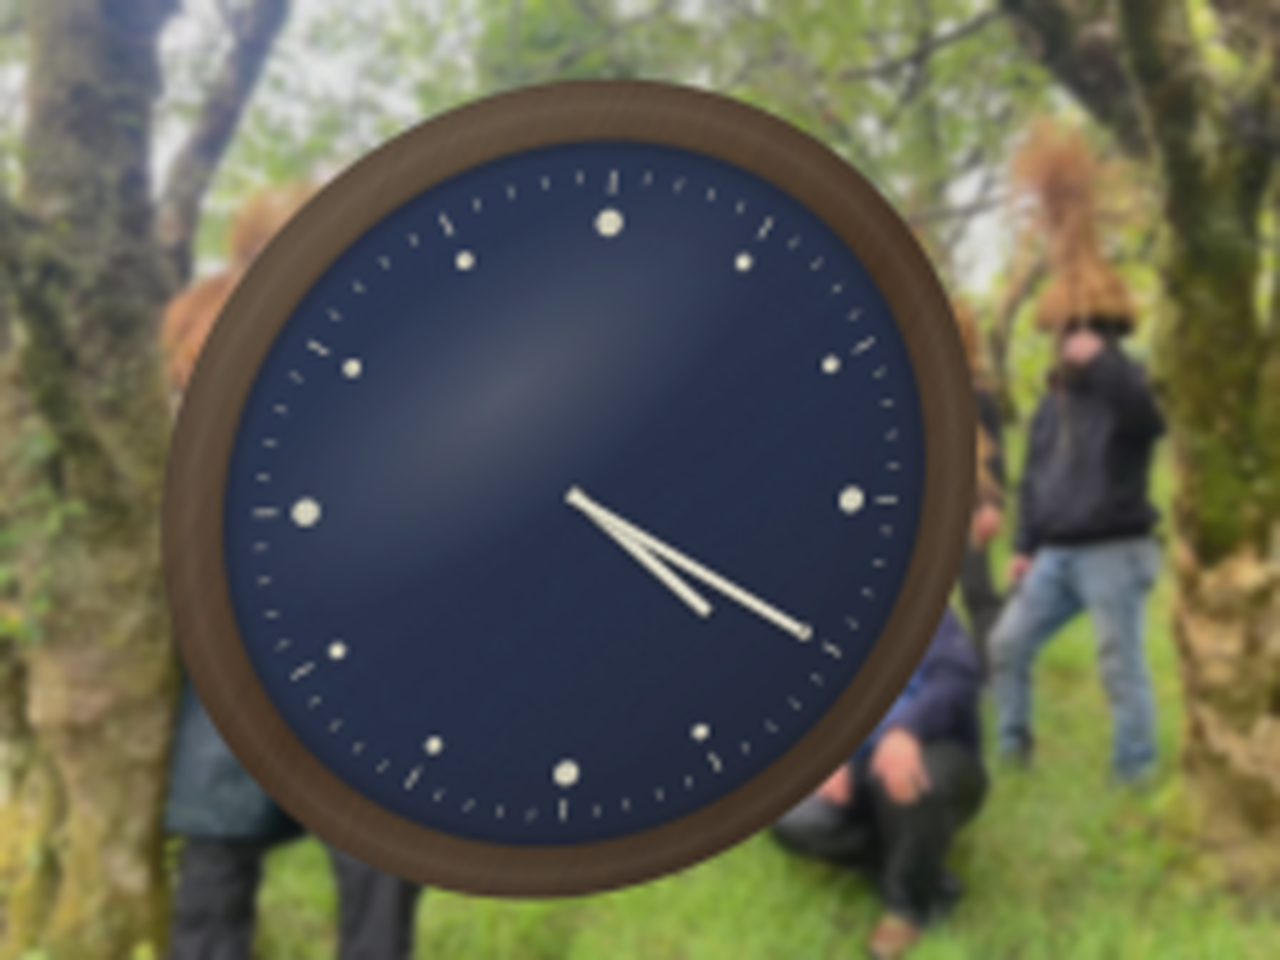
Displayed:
4,20
